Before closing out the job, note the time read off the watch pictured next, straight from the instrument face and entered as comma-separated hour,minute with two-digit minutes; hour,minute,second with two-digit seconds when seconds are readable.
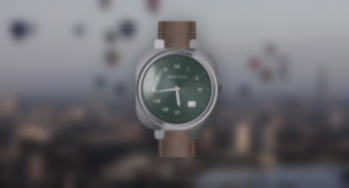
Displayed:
5,44
